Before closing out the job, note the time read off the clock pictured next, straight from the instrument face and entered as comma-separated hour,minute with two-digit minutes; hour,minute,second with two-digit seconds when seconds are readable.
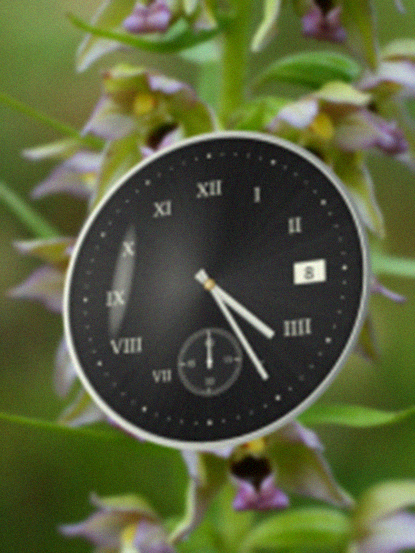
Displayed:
4,25
